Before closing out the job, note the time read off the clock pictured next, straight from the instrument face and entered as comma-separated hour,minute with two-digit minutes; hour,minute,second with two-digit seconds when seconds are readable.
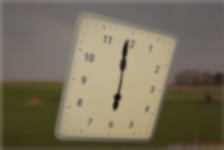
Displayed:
5,59
